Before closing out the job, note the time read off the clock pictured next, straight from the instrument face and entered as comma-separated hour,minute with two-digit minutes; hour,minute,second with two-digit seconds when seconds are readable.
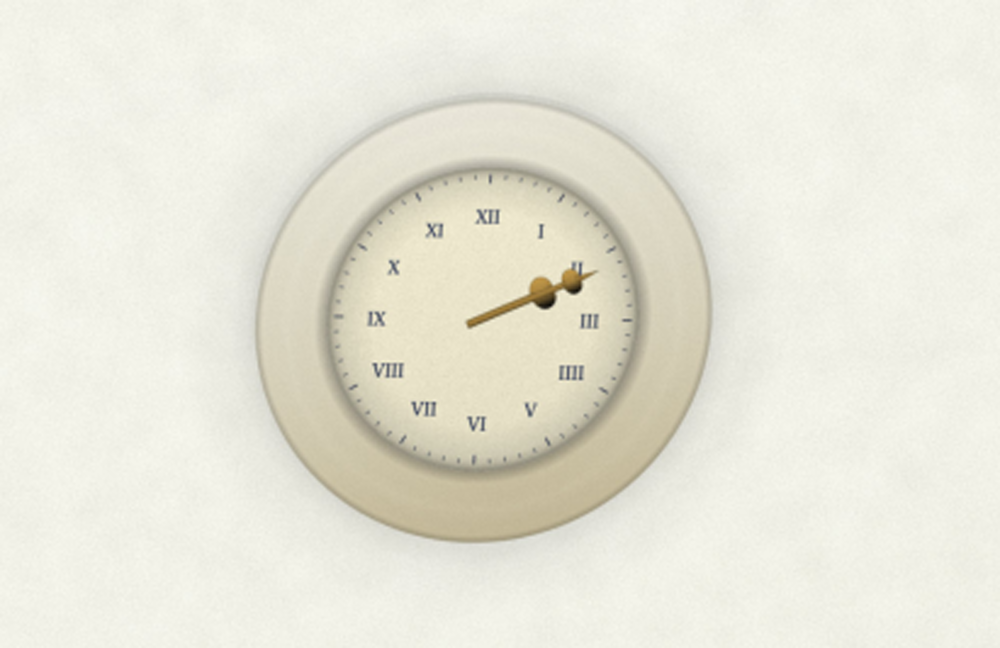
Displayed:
2,11
